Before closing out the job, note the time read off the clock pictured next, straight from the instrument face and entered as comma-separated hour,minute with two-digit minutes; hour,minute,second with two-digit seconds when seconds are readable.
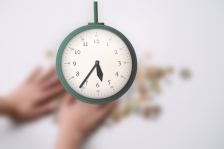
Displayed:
5,36
